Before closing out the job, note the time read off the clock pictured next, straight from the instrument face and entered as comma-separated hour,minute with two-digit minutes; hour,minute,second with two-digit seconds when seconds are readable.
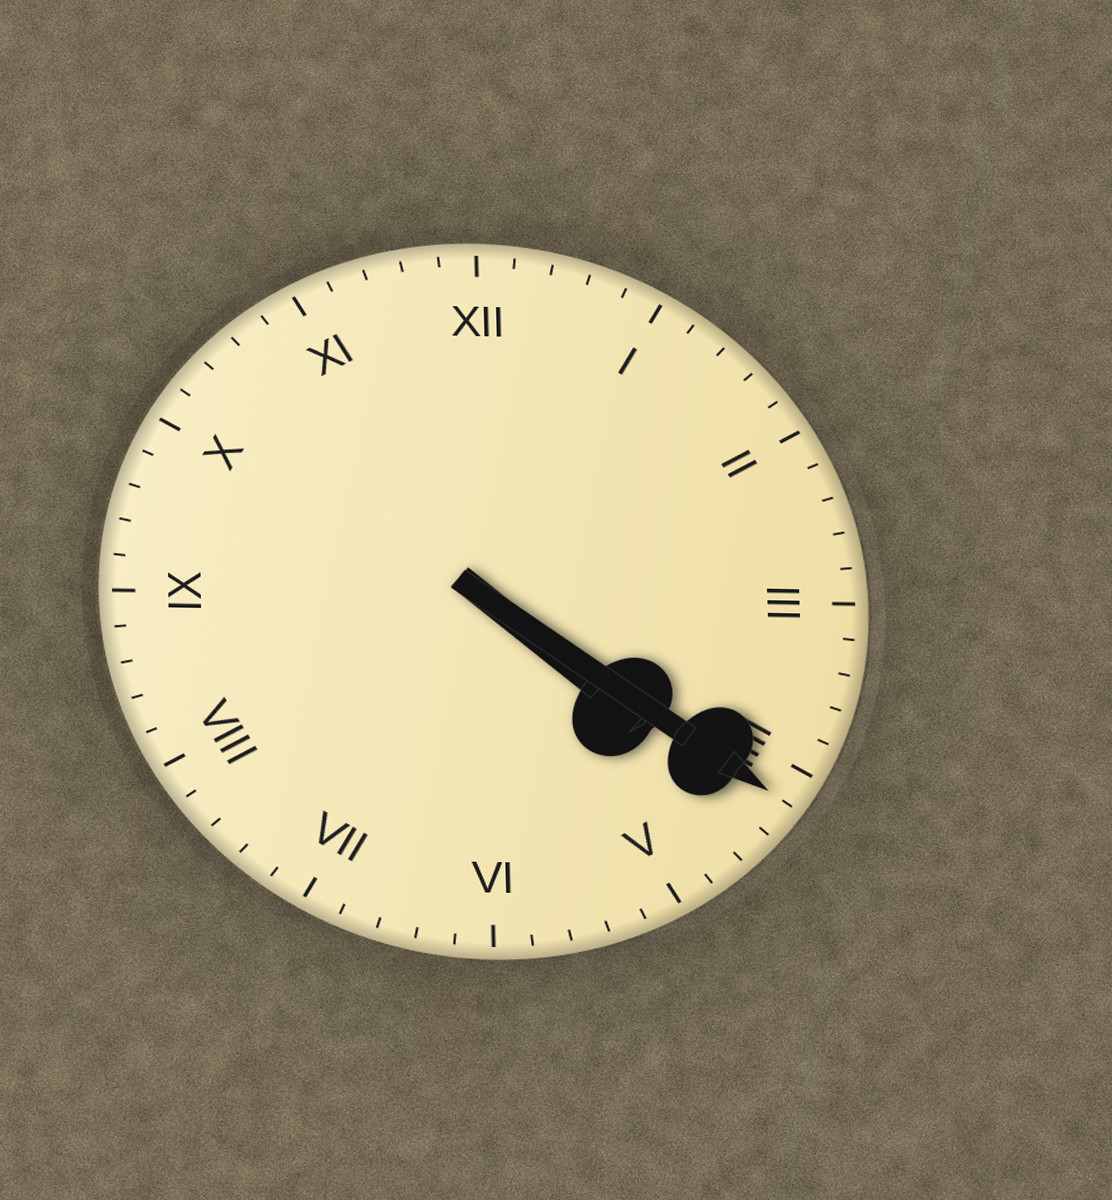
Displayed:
4,21
